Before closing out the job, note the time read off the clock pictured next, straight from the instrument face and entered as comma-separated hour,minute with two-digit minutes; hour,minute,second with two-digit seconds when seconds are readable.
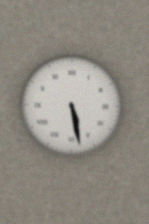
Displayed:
5,28
